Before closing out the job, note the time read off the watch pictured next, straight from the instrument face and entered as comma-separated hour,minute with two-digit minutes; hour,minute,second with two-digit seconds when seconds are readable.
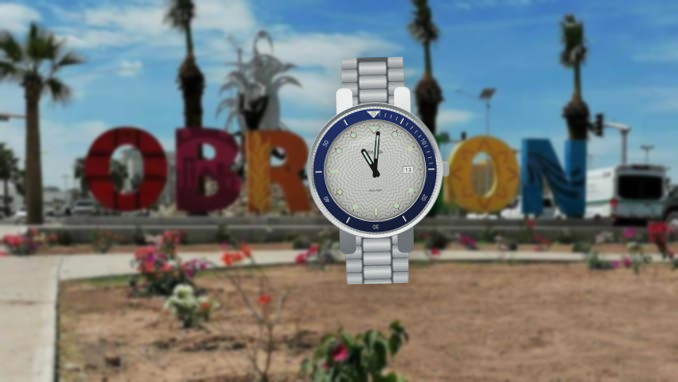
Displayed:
11,01
